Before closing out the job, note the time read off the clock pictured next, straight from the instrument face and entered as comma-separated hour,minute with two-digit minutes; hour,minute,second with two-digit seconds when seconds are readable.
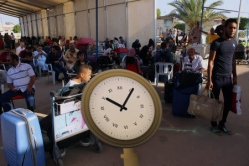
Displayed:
10,06
